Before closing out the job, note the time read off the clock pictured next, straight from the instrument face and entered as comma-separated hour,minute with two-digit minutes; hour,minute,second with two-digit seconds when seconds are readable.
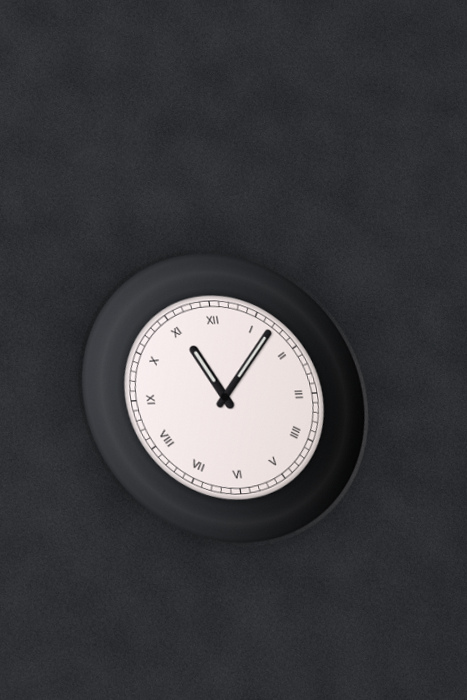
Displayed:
11,07
